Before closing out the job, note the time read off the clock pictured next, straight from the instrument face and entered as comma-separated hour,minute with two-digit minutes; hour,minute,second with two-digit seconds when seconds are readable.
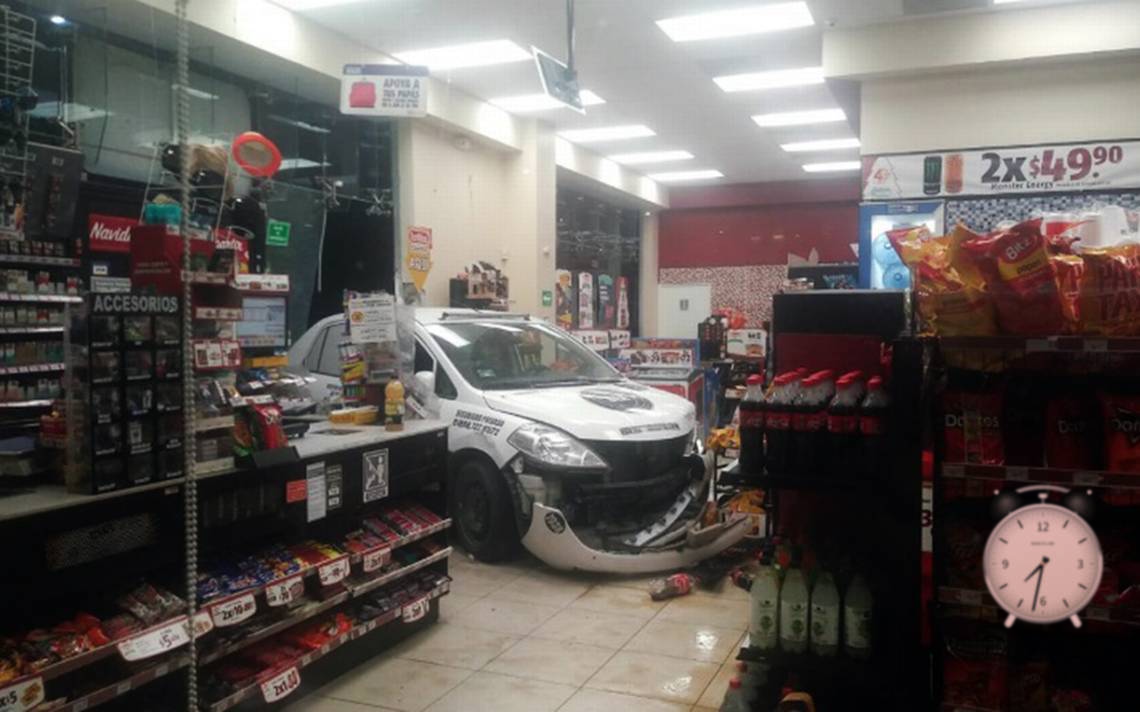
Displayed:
7,32
